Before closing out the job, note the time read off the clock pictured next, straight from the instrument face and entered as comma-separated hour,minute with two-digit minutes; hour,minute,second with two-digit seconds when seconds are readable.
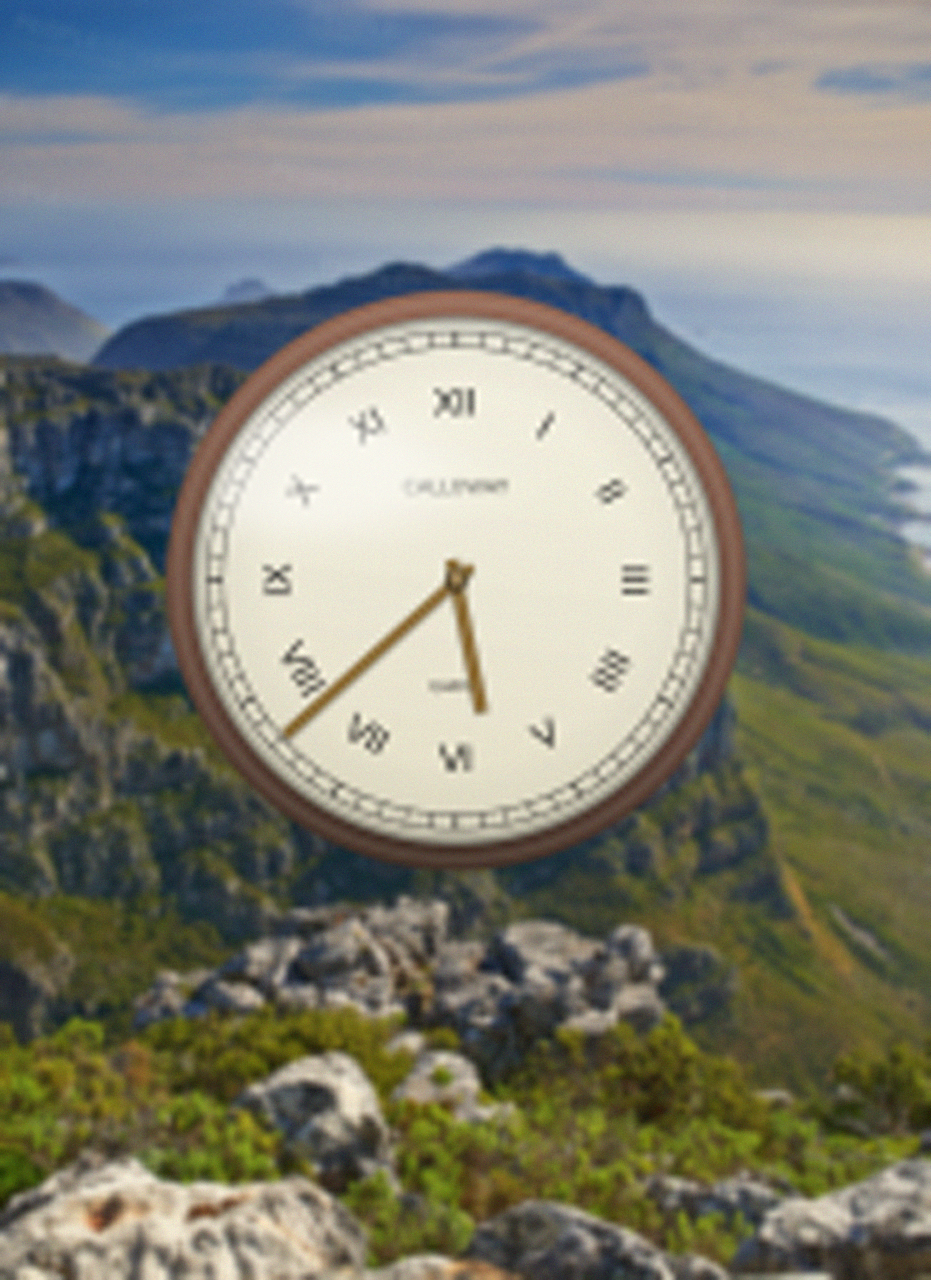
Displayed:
5,38
